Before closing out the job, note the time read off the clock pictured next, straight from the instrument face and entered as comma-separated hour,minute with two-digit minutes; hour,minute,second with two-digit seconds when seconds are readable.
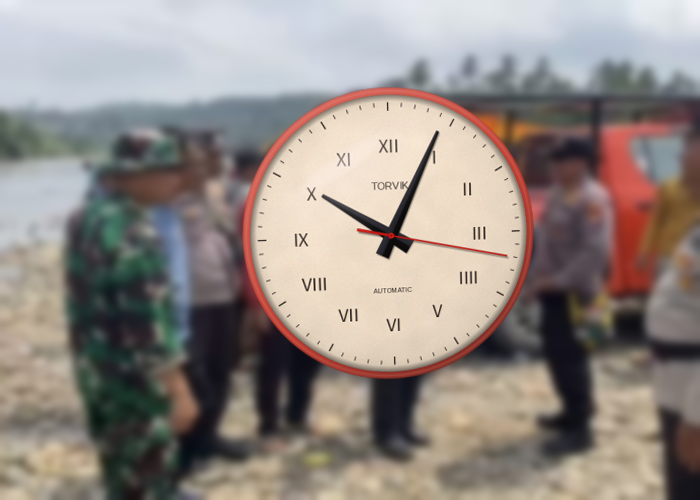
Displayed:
10,04,17
